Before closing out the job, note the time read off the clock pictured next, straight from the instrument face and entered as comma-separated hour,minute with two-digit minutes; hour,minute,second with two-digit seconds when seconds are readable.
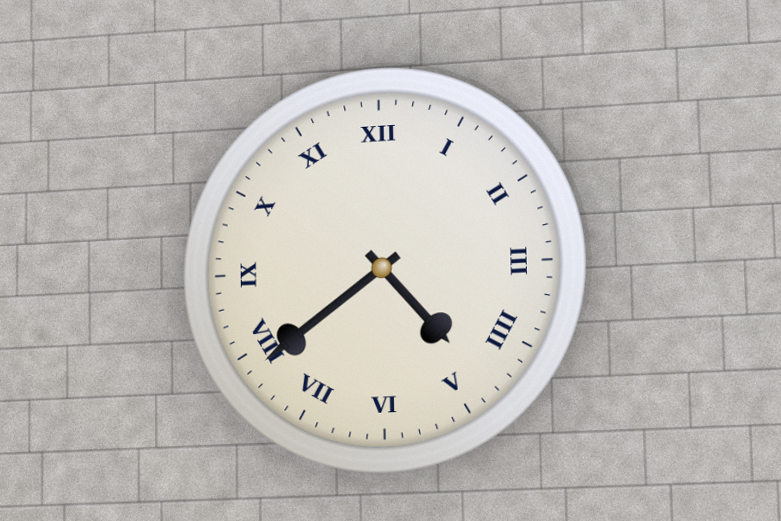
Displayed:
4,39
